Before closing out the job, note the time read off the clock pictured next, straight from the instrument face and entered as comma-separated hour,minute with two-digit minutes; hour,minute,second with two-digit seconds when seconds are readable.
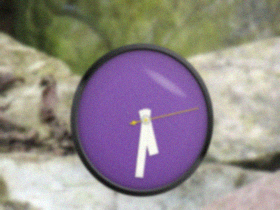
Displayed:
5,31,13
